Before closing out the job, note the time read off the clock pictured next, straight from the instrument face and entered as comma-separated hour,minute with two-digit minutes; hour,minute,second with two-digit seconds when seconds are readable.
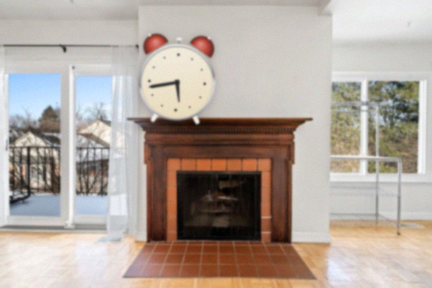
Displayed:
5,43
